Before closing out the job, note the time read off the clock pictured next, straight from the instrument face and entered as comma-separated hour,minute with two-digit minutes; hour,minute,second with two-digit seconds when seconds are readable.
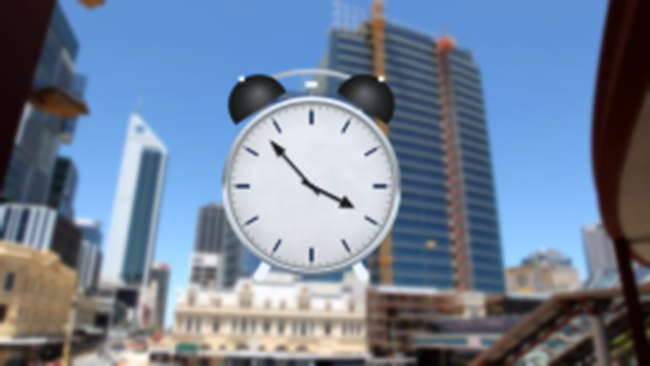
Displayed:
3,53
